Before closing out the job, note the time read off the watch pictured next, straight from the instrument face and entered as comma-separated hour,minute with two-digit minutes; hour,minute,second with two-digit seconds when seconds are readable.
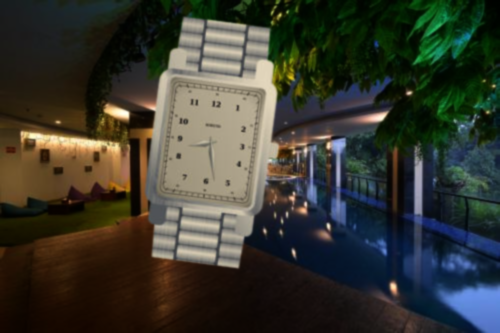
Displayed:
8,28
